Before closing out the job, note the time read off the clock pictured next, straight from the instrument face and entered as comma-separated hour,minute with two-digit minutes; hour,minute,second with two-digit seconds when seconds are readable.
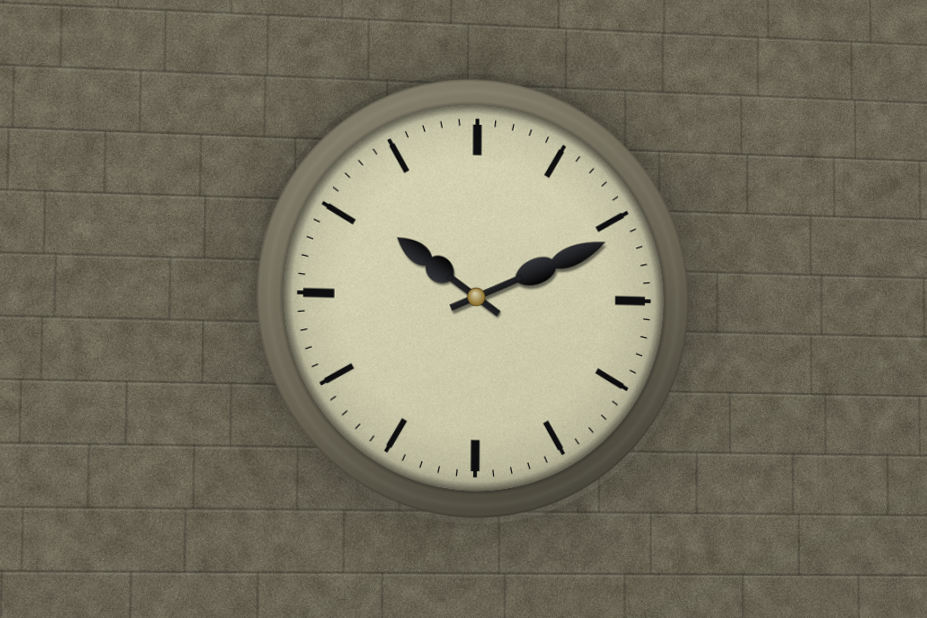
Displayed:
10,11
